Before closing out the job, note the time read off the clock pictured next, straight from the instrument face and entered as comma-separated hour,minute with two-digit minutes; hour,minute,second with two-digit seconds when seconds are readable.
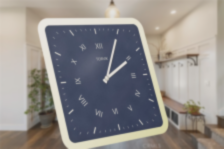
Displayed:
2,05
